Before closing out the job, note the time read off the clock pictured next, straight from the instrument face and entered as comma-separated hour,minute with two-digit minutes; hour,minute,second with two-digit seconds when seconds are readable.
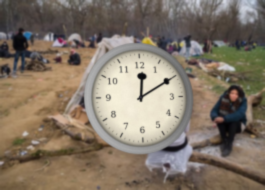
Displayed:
12,10
